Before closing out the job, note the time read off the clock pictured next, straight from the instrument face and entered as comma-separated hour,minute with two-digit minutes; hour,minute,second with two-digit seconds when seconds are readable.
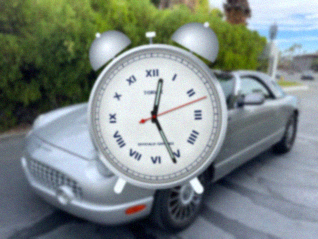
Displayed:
12,26,12
